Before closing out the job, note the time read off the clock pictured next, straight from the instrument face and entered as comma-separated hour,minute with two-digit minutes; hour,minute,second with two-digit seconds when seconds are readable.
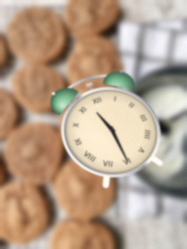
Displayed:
11,30
